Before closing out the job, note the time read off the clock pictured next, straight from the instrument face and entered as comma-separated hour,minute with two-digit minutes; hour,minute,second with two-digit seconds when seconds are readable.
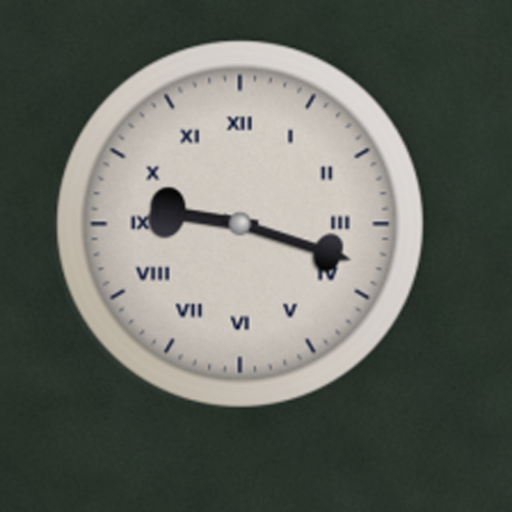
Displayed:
9,18
